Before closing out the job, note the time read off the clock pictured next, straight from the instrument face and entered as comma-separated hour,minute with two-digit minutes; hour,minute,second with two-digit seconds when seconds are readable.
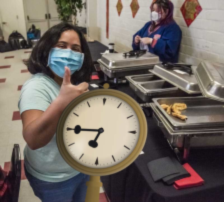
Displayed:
6,45
